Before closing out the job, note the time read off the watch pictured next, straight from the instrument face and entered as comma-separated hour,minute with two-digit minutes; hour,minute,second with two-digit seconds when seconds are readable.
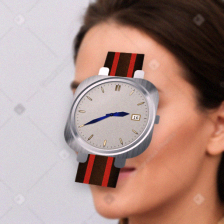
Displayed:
2,40
